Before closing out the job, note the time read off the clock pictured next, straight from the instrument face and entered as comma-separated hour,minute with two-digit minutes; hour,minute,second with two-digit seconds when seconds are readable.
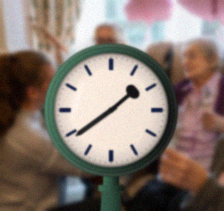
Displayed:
1,39
